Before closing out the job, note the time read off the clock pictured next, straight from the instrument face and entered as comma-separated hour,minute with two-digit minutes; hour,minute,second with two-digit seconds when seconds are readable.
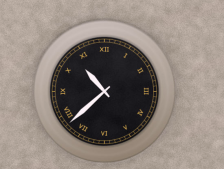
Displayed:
10,38
